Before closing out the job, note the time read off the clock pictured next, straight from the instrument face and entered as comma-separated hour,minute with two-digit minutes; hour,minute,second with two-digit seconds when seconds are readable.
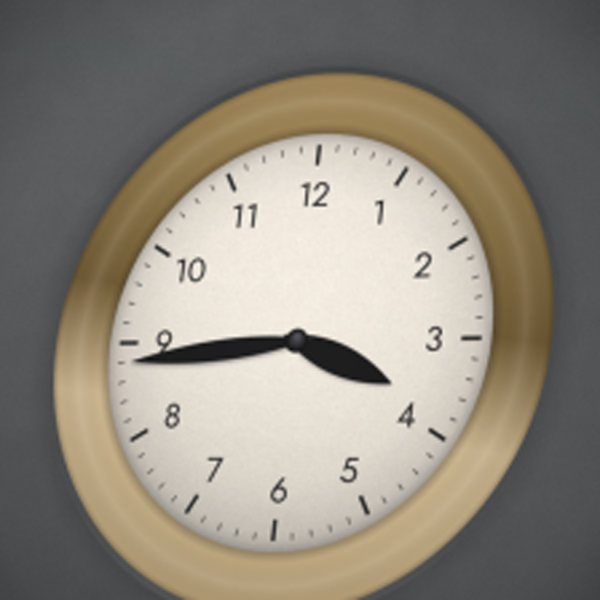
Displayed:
3,44
